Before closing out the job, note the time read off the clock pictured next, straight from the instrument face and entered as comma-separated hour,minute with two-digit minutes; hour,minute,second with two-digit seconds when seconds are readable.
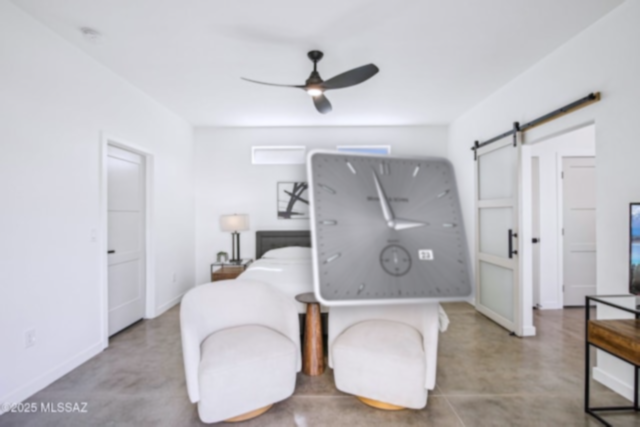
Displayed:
2,58
